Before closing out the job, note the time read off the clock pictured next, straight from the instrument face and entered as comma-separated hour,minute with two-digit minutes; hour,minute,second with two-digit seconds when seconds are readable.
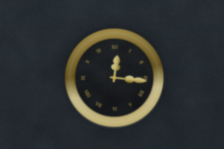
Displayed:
12,16
